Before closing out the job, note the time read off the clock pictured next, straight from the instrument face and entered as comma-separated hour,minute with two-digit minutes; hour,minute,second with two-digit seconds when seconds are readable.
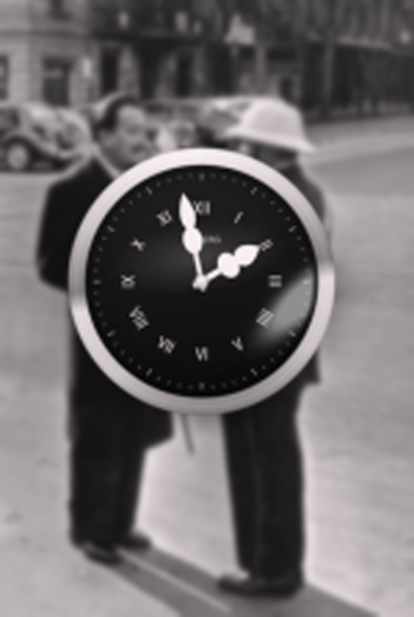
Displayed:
1,58
